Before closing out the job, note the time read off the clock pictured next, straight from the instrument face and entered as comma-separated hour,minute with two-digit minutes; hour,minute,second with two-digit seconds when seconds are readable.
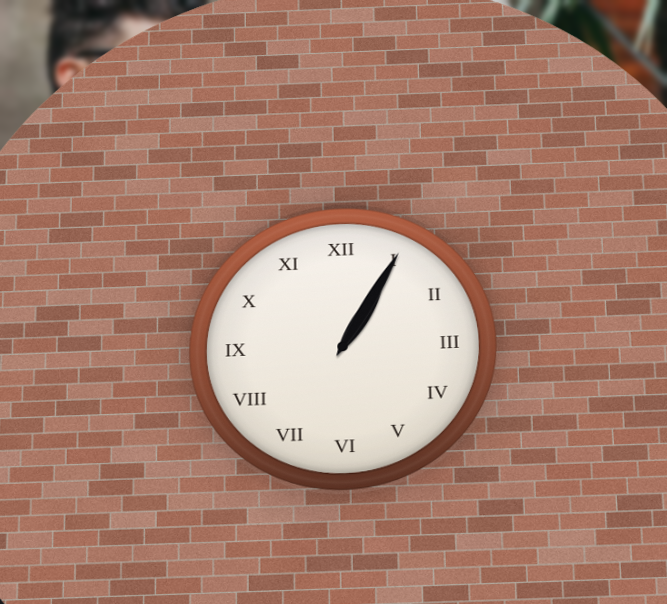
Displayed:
1,05
